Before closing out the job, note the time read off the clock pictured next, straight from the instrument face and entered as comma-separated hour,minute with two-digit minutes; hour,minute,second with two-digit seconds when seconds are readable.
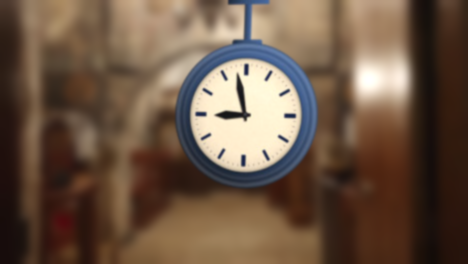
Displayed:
8,58
